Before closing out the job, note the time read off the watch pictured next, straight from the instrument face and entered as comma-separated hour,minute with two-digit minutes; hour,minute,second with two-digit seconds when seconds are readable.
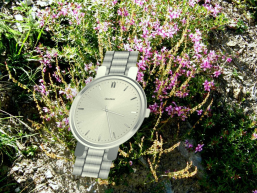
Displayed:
3,26
